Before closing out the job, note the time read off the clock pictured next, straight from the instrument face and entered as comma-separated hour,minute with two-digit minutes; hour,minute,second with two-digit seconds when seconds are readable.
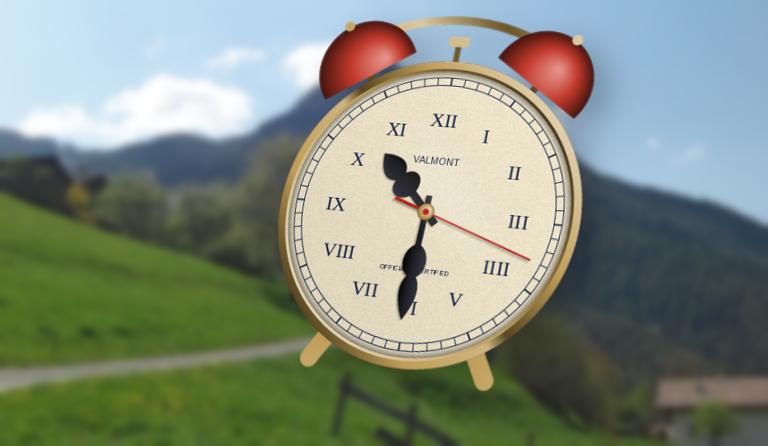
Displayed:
10,30,18
